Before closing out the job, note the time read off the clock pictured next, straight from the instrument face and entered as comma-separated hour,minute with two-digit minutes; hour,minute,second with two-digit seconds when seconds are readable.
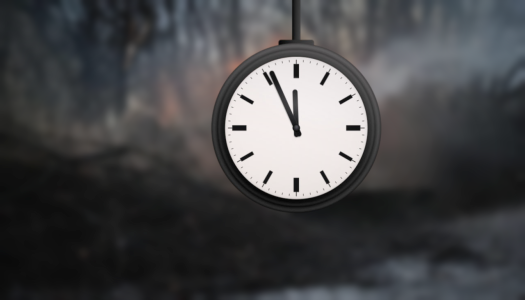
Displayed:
11,56
